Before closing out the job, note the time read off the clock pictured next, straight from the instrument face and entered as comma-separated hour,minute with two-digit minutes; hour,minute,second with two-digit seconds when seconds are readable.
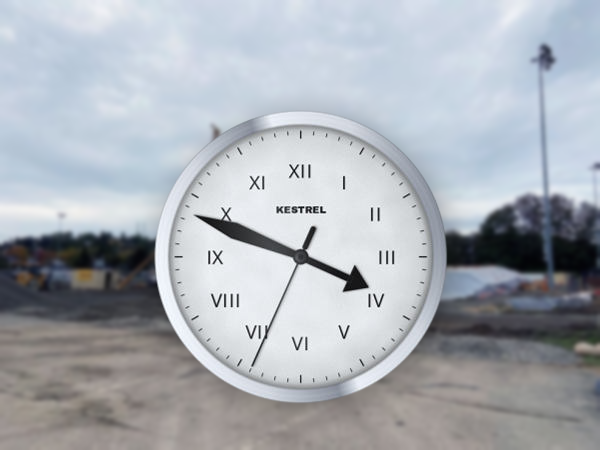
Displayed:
3,48,34
